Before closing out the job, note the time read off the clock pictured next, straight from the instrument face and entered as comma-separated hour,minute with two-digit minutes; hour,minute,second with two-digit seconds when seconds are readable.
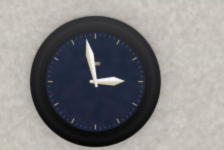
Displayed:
2,58
